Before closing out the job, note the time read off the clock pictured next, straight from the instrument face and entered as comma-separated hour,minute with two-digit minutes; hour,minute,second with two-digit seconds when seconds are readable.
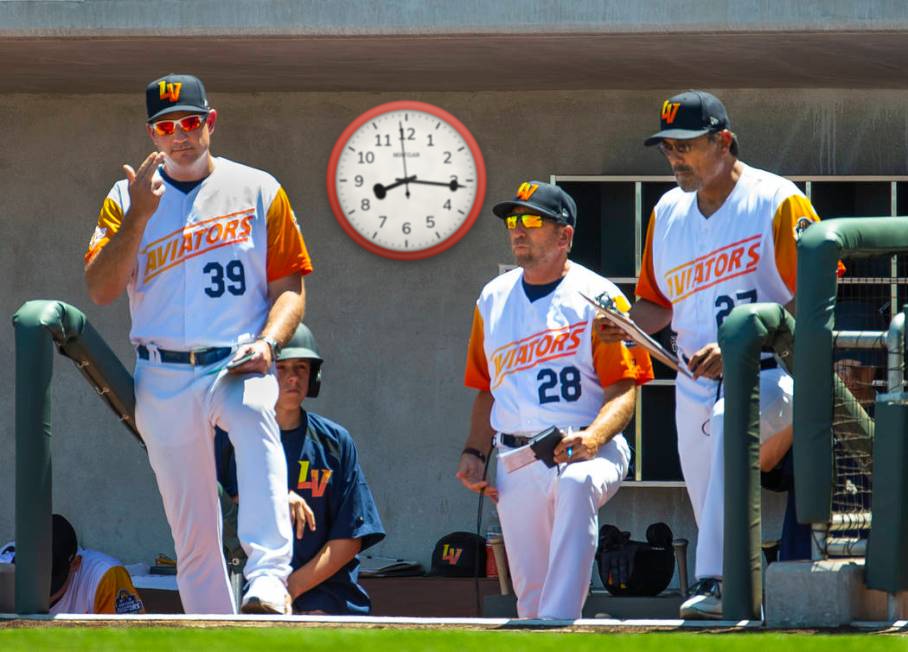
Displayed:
8,15,59
